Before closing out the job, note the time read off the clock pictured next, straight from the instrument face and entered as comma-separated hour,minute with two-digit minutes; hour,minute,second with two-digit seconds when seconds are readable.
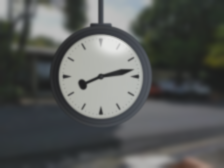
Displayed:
8,13
